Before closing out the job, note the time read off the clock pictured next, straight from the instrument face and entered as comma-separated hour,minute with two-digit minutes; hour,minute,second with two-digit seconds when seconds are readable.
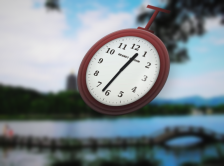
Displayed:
12,32
